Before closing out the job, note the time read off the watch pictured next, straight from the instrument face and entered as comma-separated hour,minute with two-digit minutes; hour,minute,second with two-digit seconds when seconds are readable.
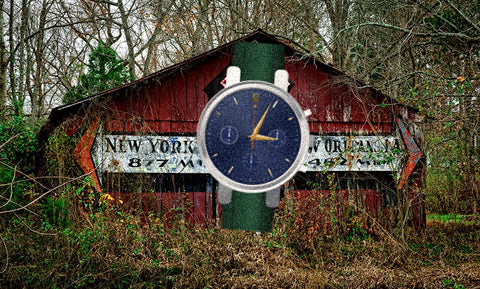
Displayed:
3,04
